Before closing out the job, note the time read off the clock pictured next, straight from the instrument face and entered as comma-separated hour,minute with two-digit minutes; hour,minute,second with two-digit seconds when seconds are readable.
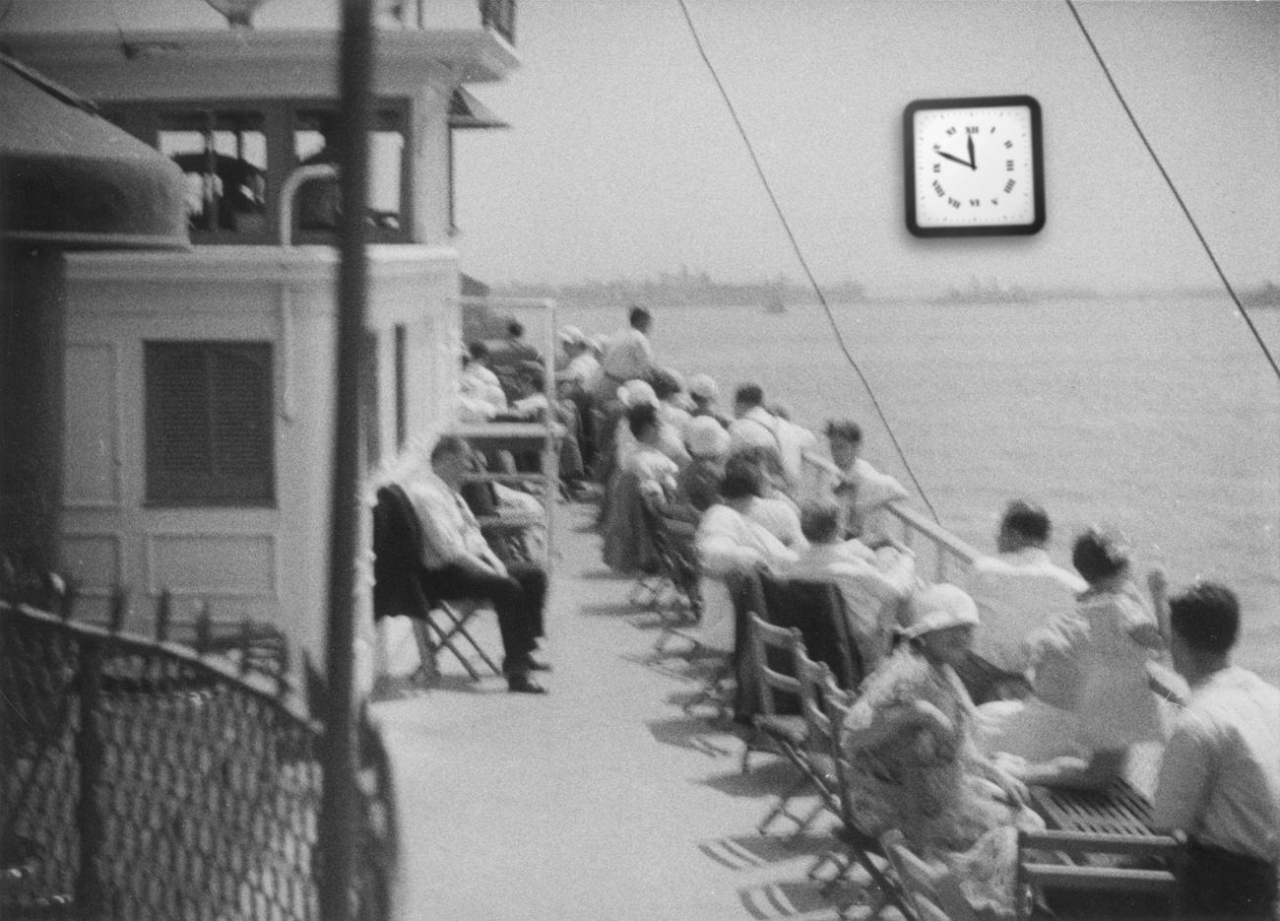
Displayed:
11,49
